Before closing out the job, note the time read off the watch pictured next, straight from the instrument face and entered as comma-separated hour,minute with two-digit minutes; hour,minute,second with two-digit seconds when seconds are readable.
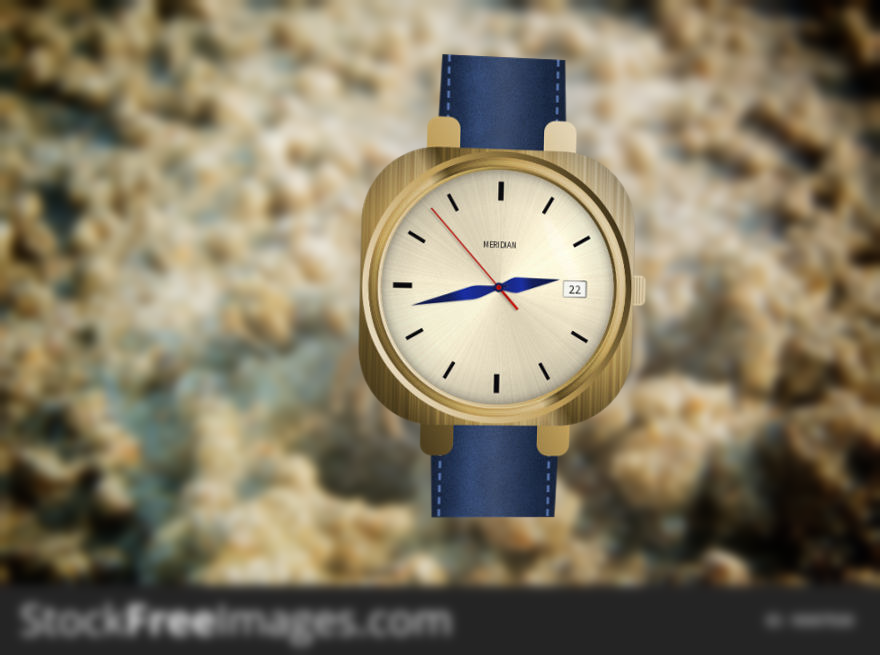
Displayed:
2,42,53
